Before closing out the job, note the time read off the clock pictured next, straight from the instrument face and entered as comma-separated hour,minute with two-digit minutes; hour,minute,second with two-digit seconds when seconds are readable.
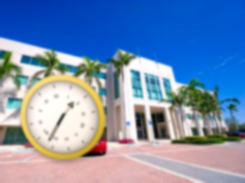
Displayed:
1,37
